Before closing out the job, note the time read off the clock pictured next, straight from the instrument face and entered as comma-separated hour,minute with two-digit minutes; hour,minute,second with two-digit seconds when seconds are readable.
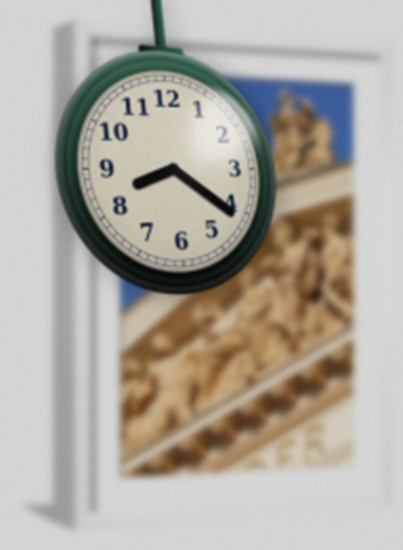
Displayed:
8,21
